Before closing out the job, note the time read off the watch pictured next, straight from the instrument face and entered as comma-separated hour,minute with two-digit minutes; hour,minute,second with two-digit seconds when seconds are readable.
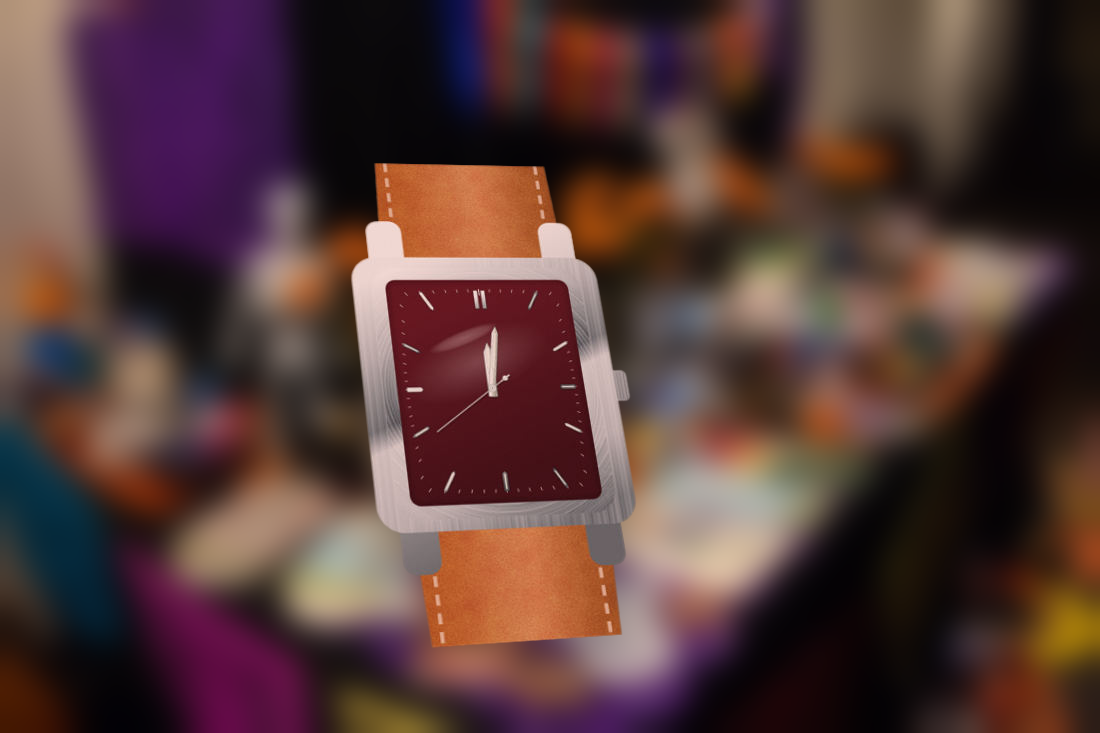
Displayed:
12,01,39
